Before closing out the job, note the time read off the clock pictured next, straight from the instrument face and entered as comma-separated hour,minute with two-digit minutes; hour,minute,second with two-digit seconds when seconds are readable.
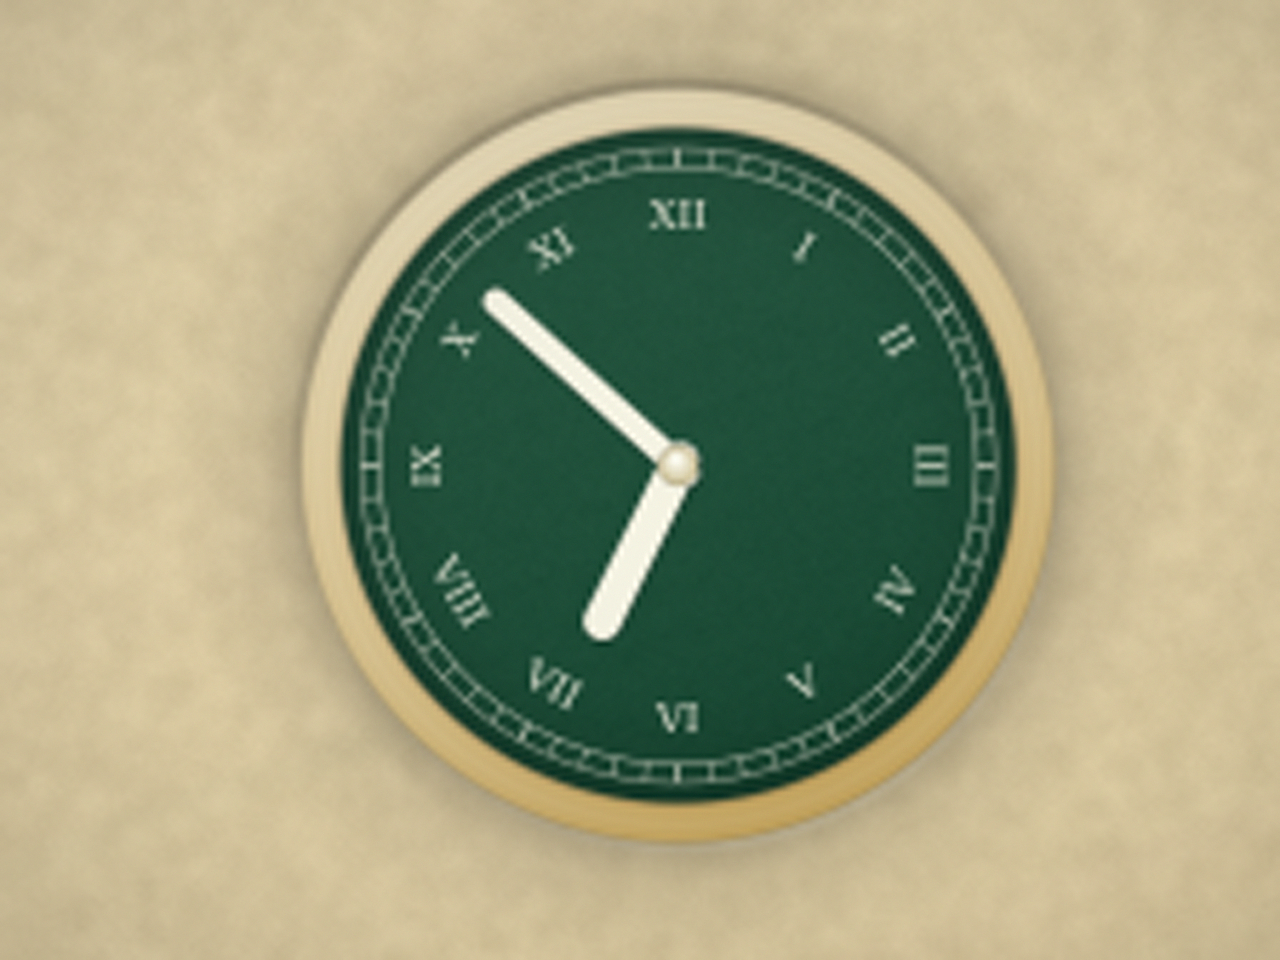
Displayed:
6,52
